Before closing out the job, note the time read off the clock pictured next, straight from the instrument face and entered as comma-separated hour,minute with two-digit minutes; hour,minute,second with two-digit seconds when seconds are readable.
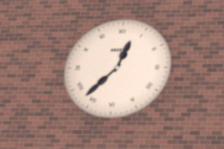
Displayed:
12,37
